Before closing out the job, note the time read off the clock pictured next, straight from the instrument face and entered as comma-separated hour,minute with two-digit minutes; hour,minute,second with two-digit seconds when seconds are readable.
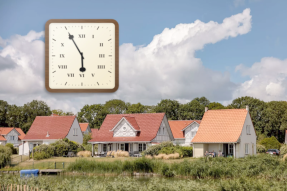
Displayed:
5,55
